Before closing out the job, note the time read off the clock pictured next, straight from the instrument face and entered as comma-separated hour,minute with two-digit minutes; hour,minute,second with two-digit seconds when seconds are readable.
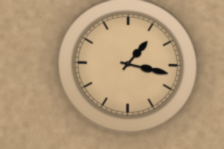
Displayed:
1,17
